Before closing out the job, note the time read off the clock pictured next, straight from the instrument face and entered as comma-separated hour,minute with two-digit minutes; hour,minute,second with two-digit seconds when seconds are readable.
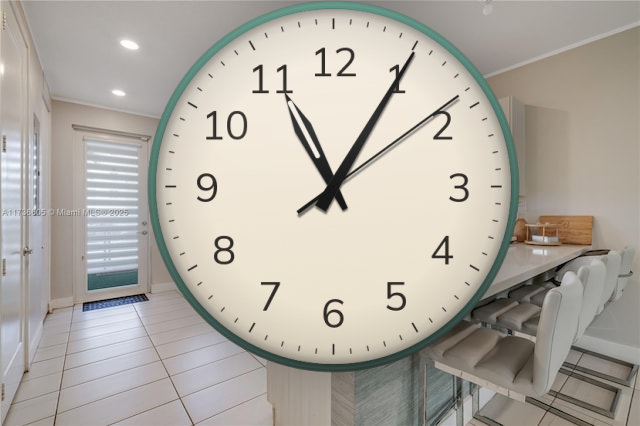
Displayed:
11,05,09
